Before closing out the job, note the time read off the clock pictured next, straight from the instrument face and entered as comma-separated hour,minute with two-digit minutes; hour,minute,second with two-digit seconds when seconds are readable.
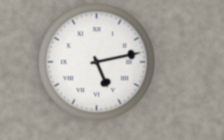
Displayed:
5,13
